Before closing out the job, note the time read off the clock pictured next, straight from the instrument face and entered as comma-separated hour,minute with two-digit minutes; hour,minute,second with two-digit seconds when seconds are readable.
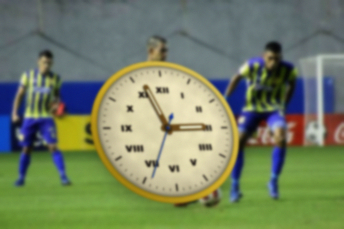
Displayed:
2,56,34
